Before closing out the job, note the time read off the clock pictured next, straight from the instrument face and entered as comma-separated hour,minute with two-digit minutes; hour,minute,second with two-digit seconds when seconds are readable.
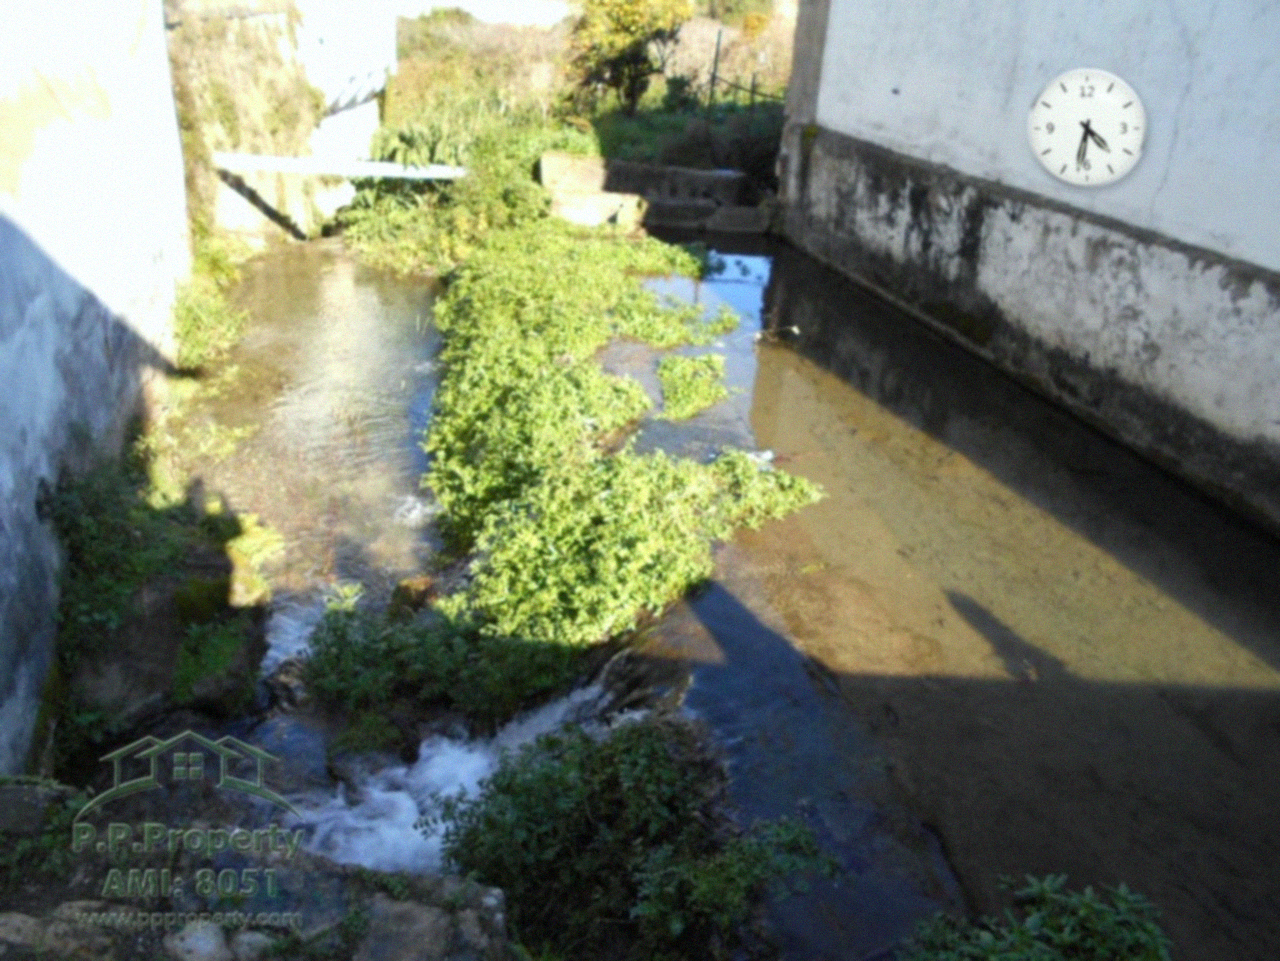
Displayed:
4,32
